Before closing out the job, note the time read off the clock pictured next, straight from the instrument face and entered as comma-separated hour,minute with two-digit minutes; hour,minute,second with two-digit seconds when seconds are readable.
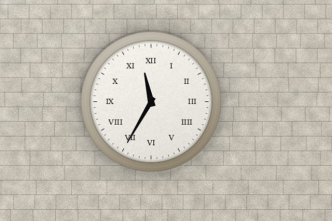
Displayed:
11,35
